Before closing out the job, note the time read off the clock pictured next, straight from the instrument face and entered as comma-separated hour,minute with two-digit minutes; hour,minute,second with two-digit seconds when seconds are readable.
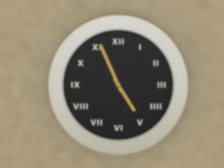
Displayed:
4,56
